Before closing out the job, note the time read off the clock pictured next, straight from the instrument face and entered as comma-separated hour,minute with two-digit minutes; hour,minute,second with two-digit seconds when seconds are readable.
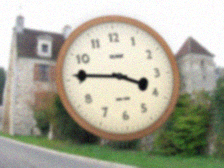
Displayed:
3,46
